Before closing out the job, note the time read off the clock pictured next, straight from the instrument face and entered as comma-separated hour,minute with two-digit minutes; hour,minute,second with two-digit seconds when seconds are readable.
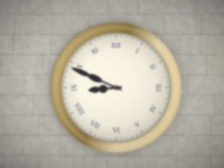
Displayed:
8,49
